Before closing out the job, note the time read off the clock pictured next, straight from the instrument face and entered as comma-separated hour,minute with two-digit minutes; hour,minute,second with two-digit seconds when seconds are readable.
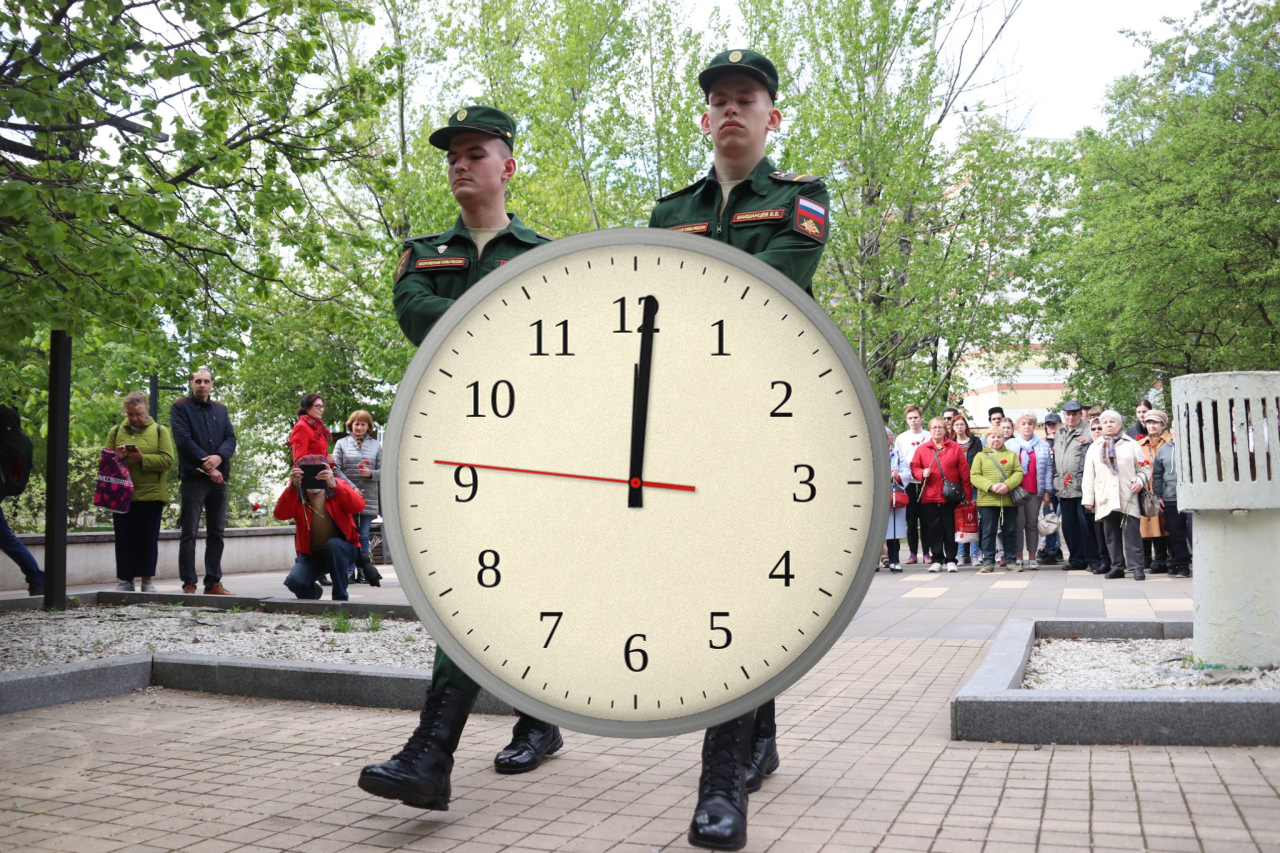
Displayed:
12,00,46
